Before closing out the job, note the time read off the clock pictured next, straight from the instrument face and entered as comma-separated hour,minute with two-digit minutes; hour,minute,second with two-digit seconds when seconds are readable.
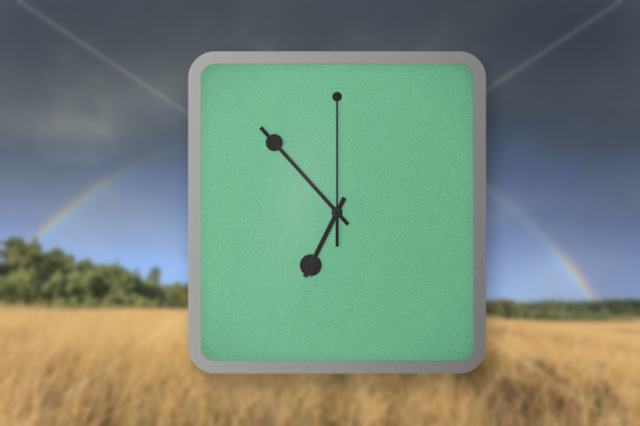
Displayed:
6,53,00
